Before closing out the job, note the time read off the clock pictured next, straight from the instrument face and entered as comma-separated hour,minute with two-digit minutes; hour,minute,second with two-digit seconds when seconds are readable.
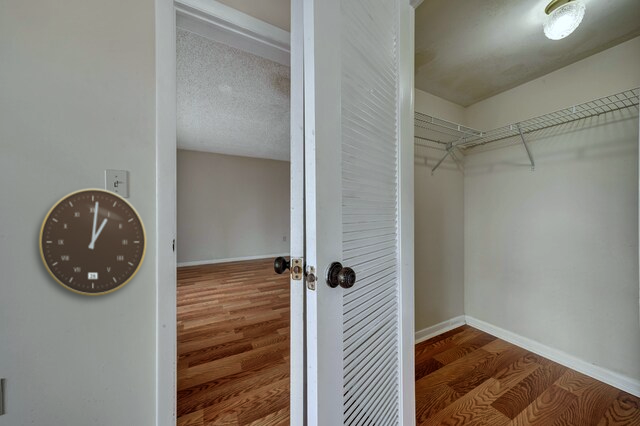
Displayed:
1,01
